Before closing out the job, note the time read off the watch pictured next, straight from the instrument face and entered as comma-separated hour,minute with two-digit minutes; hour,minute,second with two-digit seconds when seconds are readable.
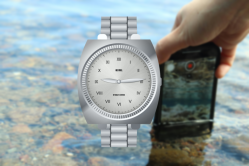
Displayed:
9,14
